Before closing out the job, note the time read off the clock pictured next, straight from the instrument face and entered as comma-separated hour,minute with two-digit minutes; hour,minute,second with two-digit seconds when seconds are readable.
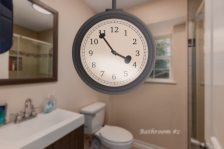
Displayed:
3,54
